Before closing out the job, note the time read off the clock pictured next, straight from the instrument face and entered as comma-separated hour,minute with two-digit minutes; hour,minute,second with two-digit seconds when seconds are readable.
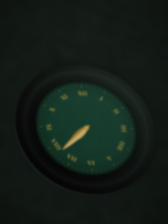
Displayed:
7,38
